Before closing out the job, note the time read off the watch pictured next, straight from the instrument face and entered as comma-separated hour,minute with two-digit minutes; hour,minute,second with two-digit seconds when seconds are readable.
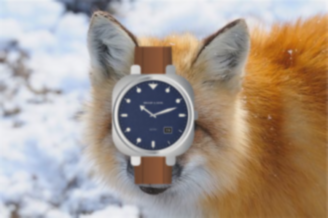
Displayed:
10,12
